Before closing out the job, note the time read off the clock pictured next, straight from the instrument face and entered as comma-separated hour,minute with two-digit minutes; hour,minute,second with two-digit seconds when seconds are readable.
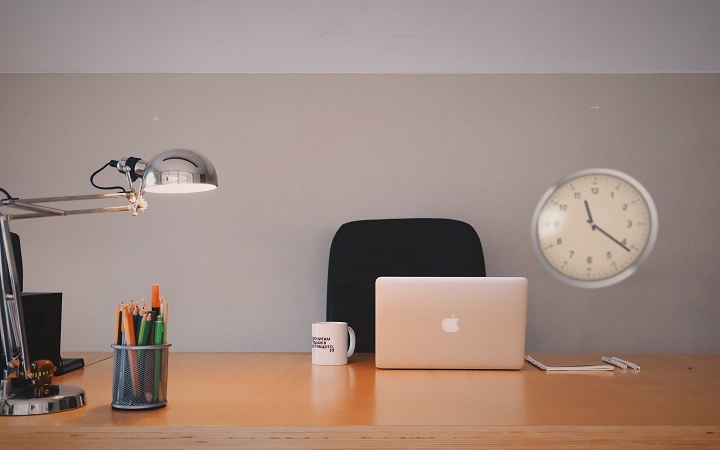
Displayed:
11,21
